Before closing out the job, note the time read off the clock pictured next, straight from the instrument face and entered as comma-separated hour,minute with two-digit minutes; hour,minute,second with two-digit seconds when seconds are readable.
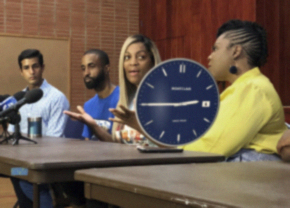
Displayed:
2,45
